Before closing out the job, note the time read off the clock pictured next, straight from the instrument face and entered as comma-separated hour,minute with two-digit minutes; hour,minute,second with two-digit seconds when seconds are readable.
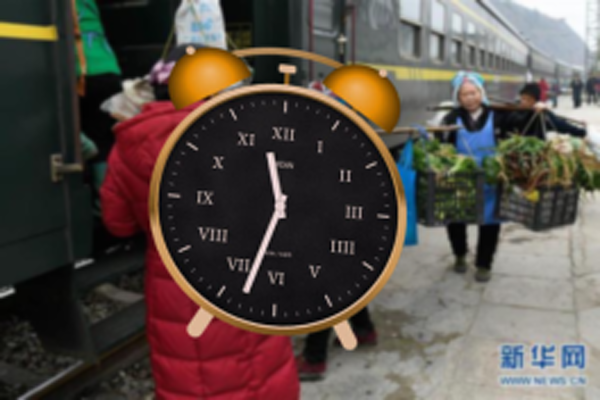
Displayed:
11,33
